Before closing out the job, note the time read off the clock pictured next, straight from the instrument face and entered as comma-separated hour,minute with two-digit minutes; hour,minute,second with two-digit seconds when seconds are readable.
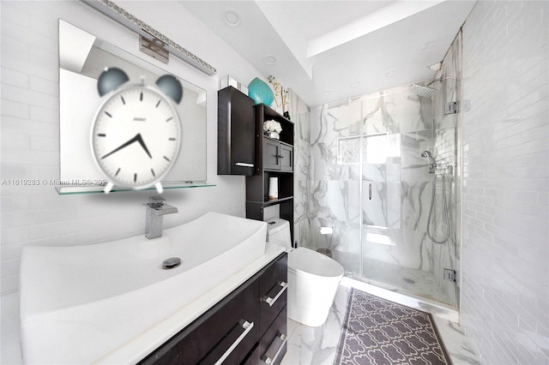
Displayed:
4,40
